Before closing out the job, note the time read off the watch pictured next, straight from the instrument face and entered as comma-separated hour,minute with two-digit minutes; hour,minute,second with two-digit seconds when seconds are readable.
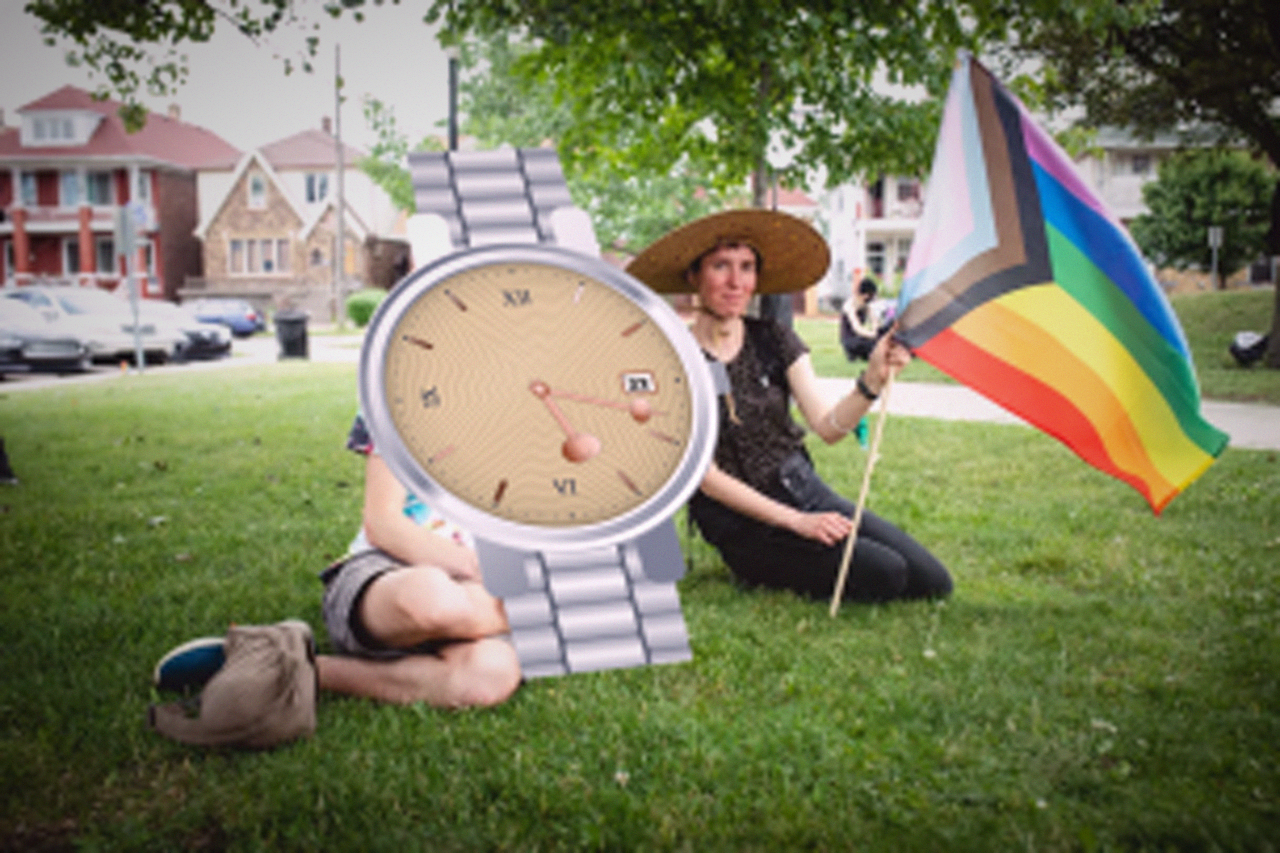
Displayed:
5,18
